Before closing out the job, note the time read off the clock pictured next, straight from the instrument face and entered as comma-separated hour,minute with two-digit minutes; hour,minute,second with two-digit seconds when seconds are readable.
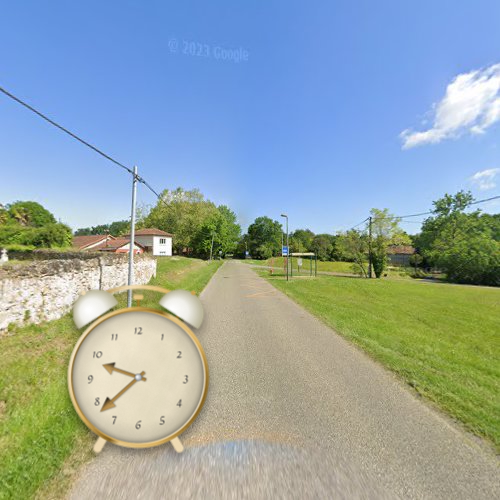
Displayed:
9,38
